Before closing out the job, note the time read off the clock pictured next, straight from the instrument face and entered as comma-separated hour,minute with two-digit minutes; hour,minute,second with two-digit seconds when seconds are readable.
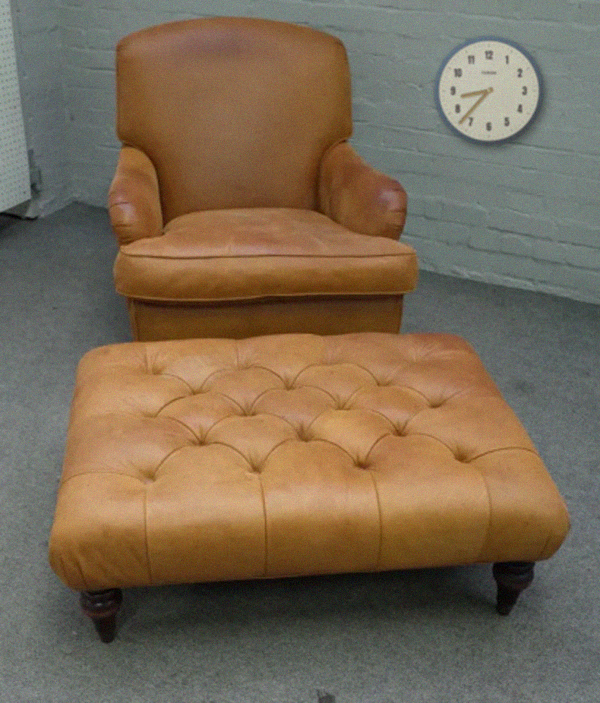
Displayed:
8,37
